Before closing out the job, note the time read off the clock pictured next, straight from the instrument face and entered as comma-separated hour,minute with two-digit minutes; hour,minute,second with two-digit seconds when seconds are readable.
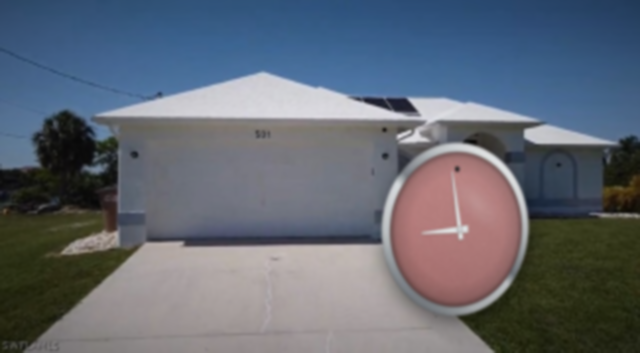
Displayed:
8,59
